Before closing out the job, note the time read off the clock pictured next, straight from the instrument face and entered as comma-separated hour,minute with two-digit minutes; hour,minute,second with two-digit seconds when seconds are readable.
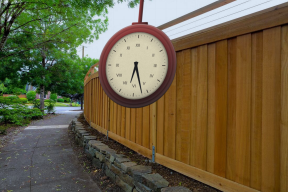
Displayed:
6,27
